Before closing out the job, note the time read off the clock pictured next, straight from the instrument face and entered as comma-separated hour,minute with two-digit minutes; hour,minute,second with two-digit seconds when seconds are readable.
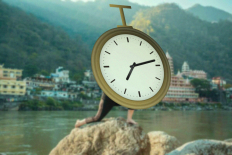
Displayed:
7,13
